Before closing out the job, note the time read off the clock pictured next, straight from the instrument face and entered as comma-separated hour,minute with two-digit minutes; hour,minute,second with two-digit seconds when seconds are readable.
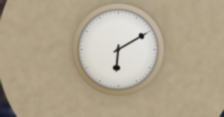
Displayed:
6,10
